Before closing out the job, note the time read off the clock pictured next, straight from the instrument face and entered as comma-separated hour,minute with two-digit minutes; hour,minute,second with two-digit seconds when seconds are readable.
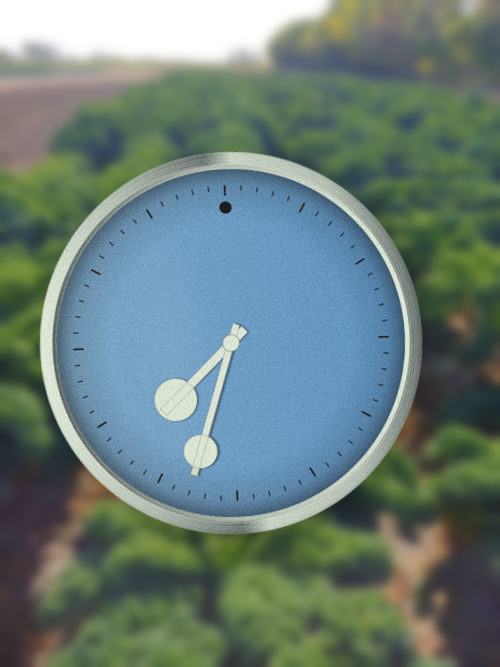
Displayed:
7,33
